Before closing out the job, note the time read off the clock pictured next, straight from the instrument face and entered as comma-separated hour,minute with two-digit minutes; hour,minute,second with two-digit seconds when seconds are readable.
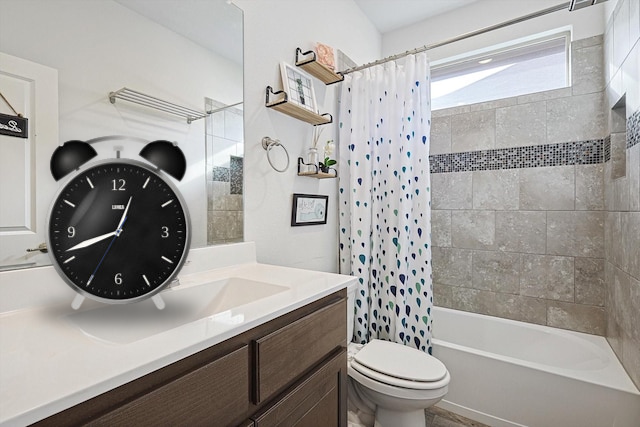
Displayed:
12,41,35
